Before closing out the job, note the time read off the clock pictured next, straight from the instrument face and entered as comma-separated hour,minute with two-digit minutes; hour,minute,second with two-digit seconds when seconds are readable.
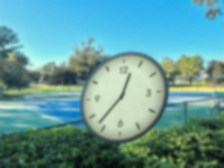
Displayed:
12,37
